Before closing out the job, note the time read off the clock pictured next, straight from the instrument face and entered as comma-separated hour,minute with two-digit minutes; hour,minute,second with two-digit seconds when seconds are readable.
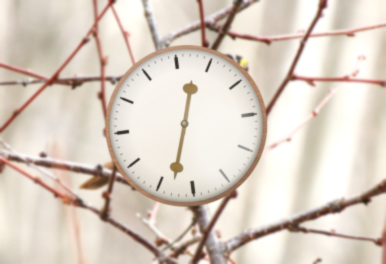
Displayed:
12,33
